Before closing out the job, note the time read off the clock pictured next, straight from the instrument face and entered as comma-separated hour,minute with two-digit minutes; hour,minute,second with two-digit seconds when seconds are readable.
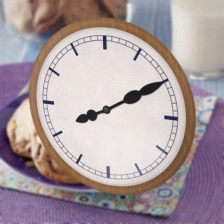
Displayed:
8,10
